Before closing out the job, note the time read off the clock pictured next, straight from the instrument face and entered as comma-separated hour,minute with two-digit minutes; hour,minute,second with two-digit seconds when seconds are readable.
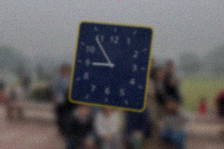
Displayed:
8,54
